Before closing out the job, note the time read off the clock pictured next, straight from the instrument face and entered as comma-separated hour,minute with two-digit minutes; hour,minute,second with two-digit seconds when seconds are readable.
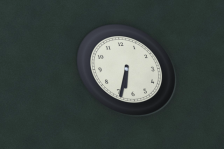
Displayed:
6,34
